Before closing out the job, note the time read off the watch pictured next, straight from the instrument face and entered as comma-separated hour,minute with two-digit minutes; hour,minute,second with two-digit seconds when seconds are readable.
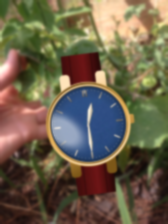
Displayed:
12,30
